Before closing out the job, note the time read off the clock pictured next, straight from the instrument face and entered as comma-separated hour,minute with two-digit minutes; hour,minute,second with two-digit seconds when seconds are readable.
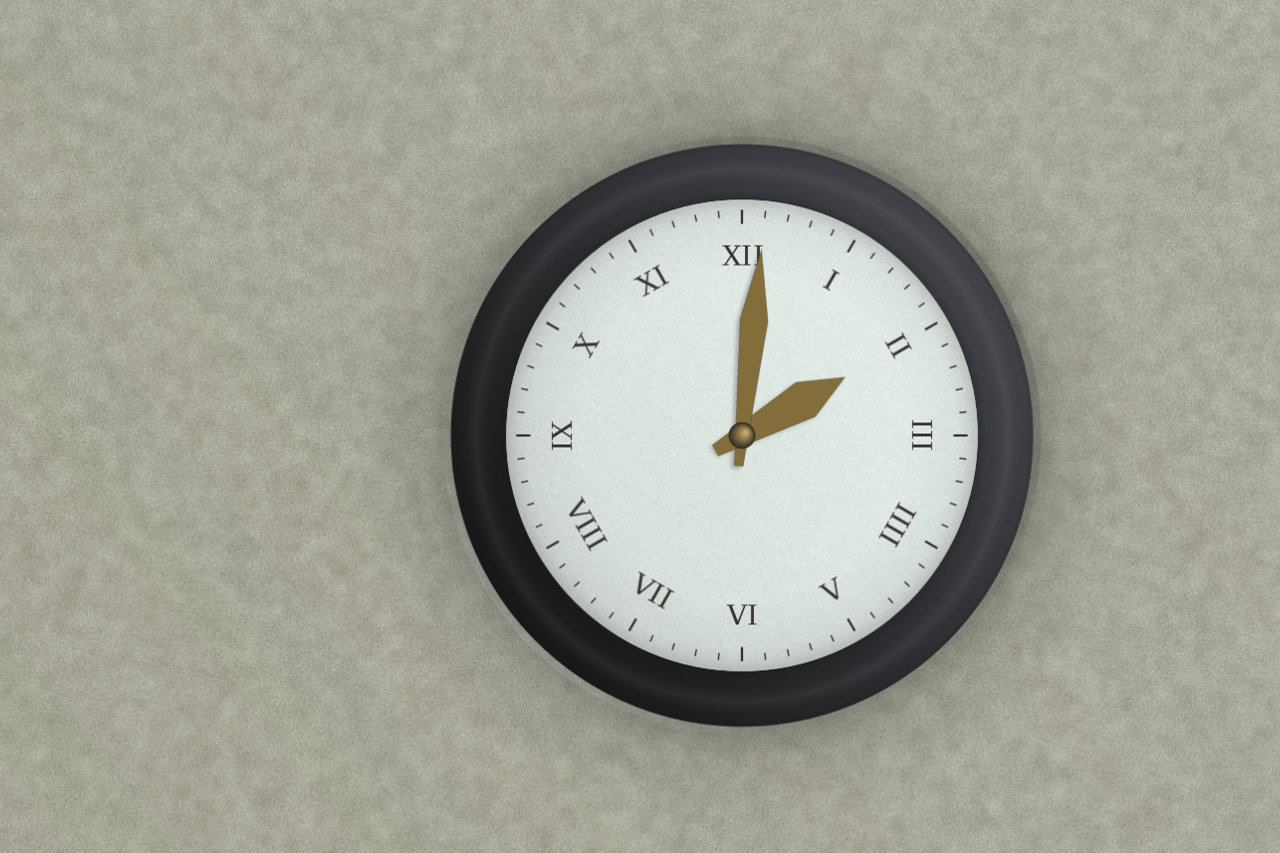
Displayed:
2,01
